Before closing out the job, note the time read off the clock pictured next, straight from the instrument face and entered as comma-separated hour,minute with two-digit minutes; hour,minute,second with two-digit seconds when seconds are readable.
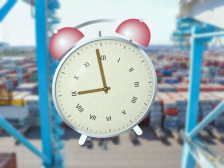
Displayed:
8,59
